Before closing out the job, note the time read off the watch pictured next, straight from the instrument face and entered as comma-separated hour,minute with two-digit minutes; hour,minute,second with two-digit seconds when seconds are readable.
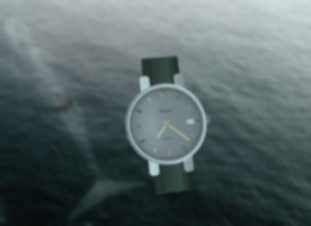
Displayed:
7,22
